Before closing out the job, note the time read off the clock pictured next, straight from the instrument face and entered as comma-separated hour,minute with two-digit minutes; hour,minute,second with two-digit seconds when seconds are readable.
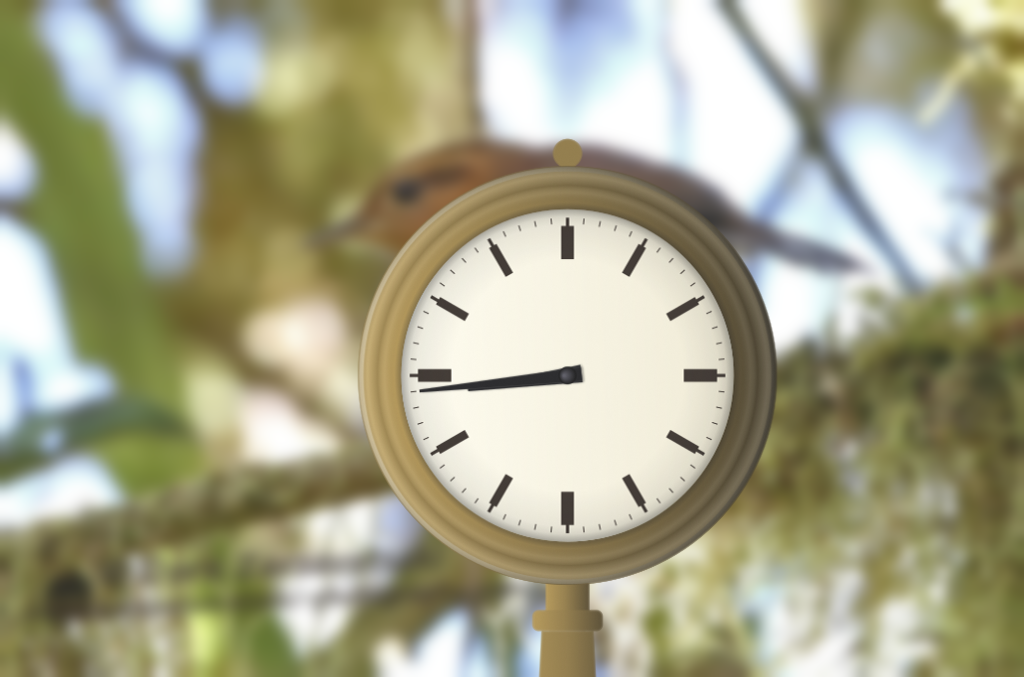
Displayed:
8,44
